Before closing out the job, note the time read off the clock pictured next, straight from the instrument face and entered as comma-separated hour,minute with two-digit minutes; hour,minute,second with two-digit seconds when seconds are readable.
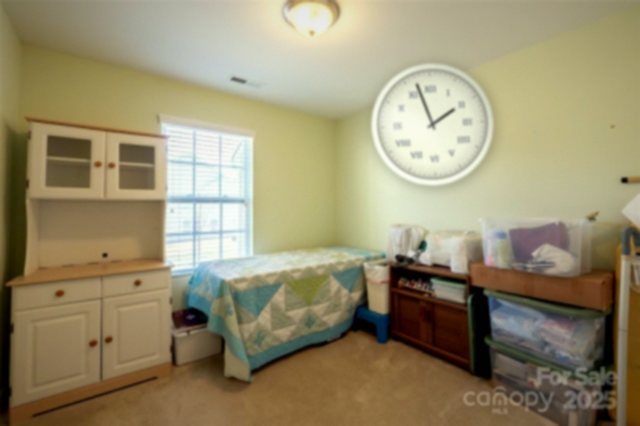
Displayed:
1,57
